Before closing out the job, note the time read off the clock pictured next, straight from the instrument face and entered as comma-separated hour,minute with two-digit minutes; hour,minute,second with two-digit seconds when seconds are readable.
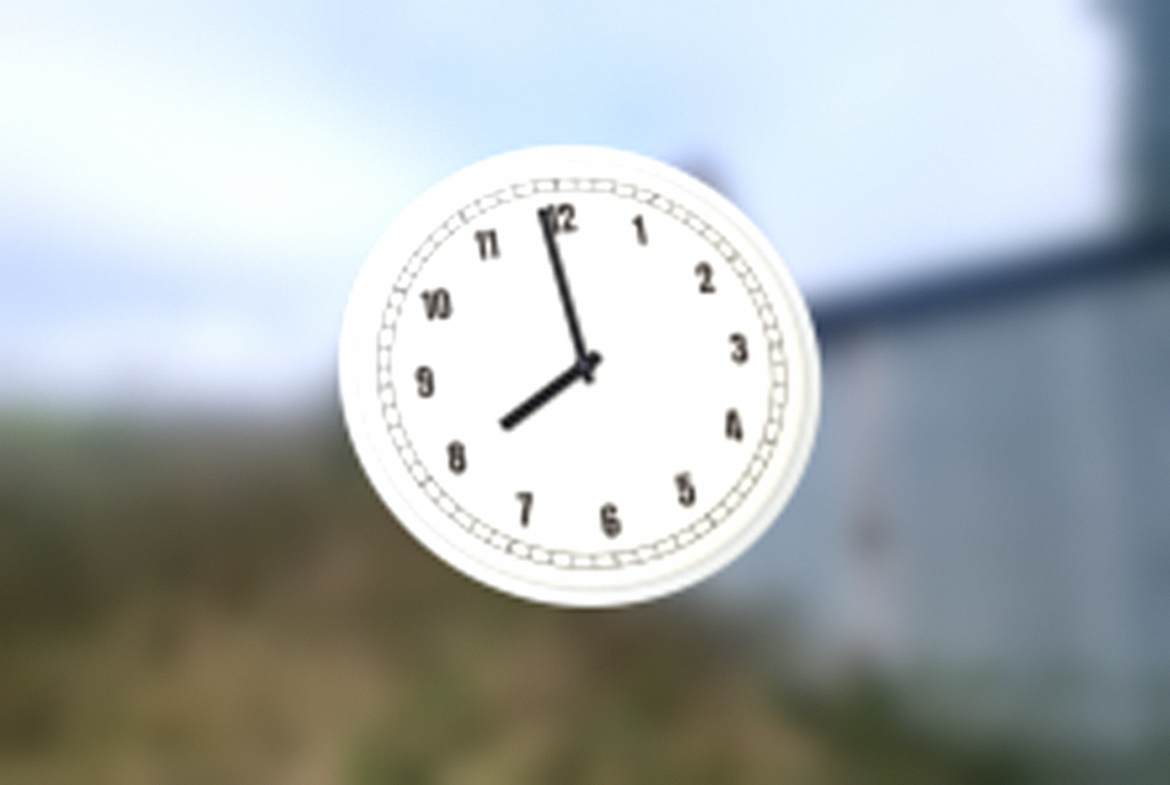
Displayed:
7,59
